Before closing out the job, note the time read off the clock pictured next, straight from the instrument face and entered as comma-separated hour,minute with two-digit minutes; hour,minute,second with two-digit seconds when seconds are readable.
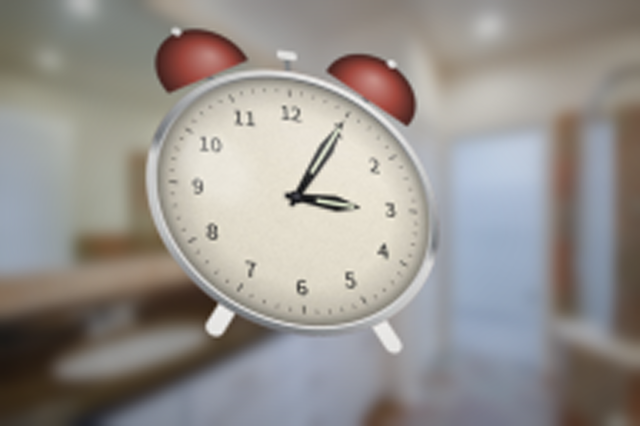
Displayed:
3,05
